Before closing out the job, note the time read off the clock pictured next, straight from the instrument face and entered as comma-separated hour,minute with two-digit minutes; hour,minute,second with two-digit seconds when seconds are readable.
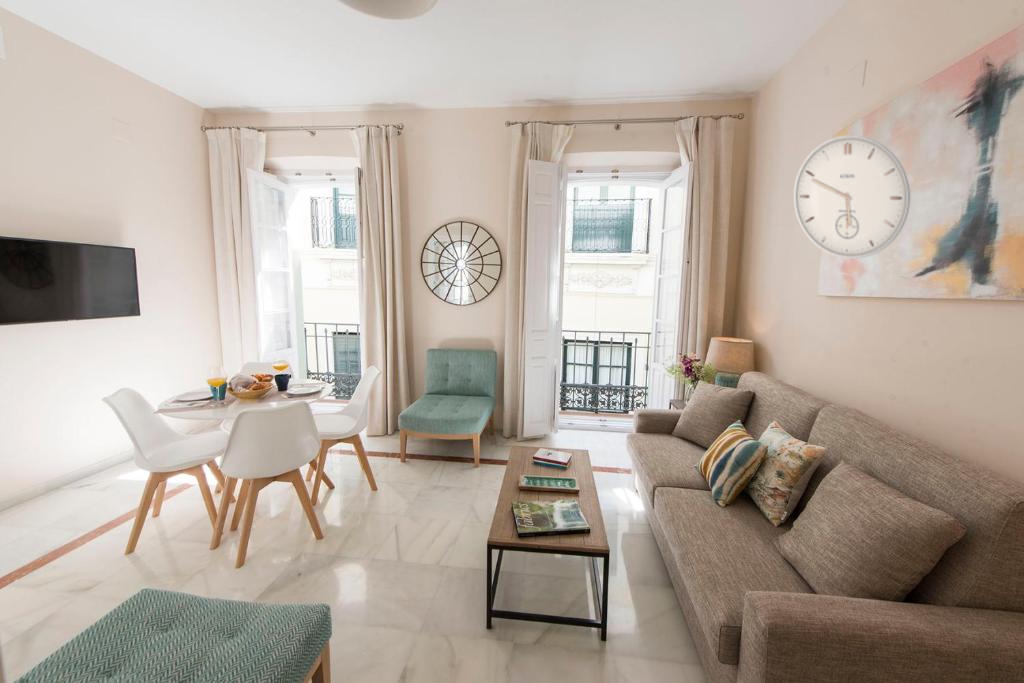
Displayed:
5,49
